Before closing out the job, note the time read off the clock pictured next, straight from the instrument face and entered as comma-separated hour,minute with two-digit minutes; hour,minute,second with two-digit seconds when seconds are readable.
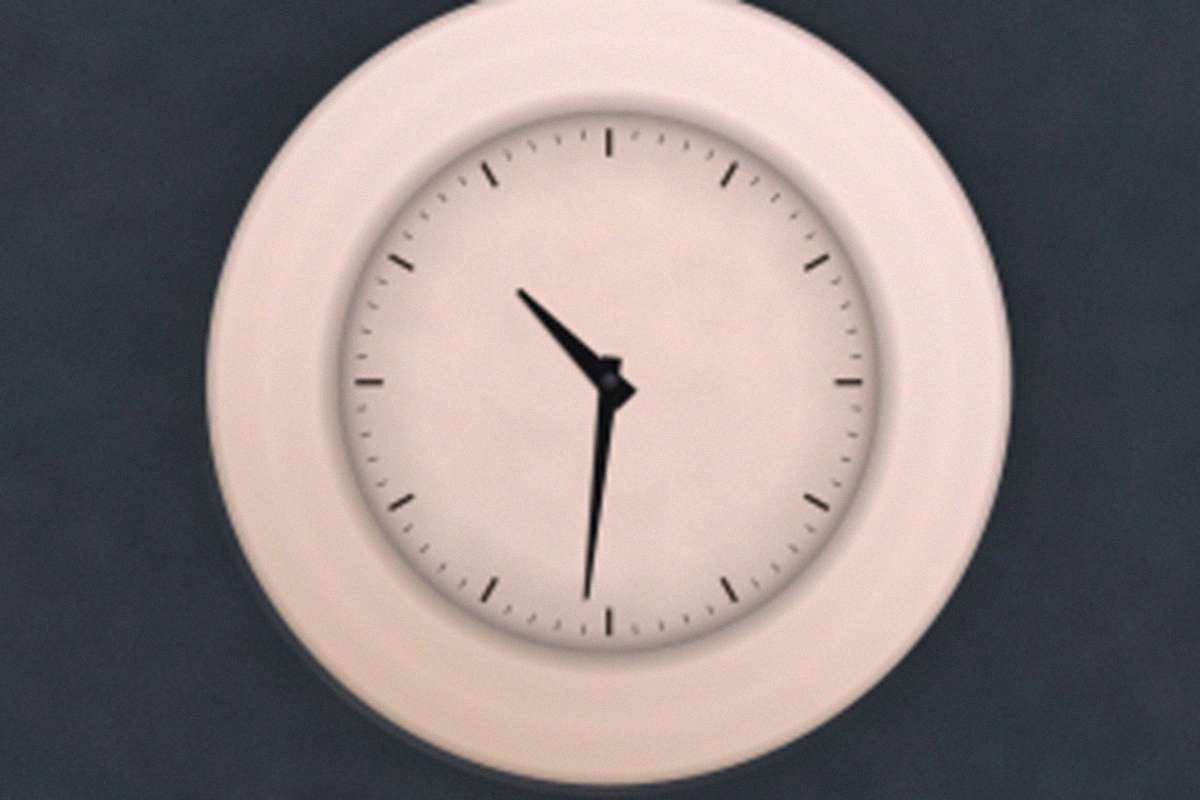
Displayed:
10,31
